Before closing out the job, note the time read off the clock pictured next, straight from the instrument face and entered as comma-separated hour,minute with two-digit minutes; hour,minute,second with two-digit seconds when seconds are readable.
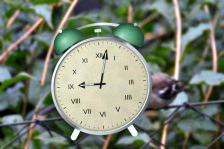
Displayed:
9,02
